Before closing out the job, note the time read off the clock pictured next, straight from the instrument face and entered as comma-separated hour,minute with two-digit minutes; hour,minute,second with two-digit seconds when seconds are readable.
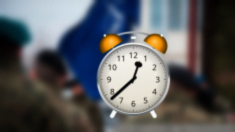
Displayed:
12,38
